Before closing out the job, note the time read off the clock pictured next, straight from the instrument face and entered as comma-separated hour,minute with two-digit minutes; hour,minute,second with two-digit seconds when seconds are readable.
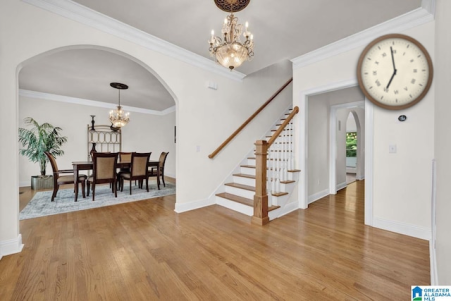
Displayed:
6,59
